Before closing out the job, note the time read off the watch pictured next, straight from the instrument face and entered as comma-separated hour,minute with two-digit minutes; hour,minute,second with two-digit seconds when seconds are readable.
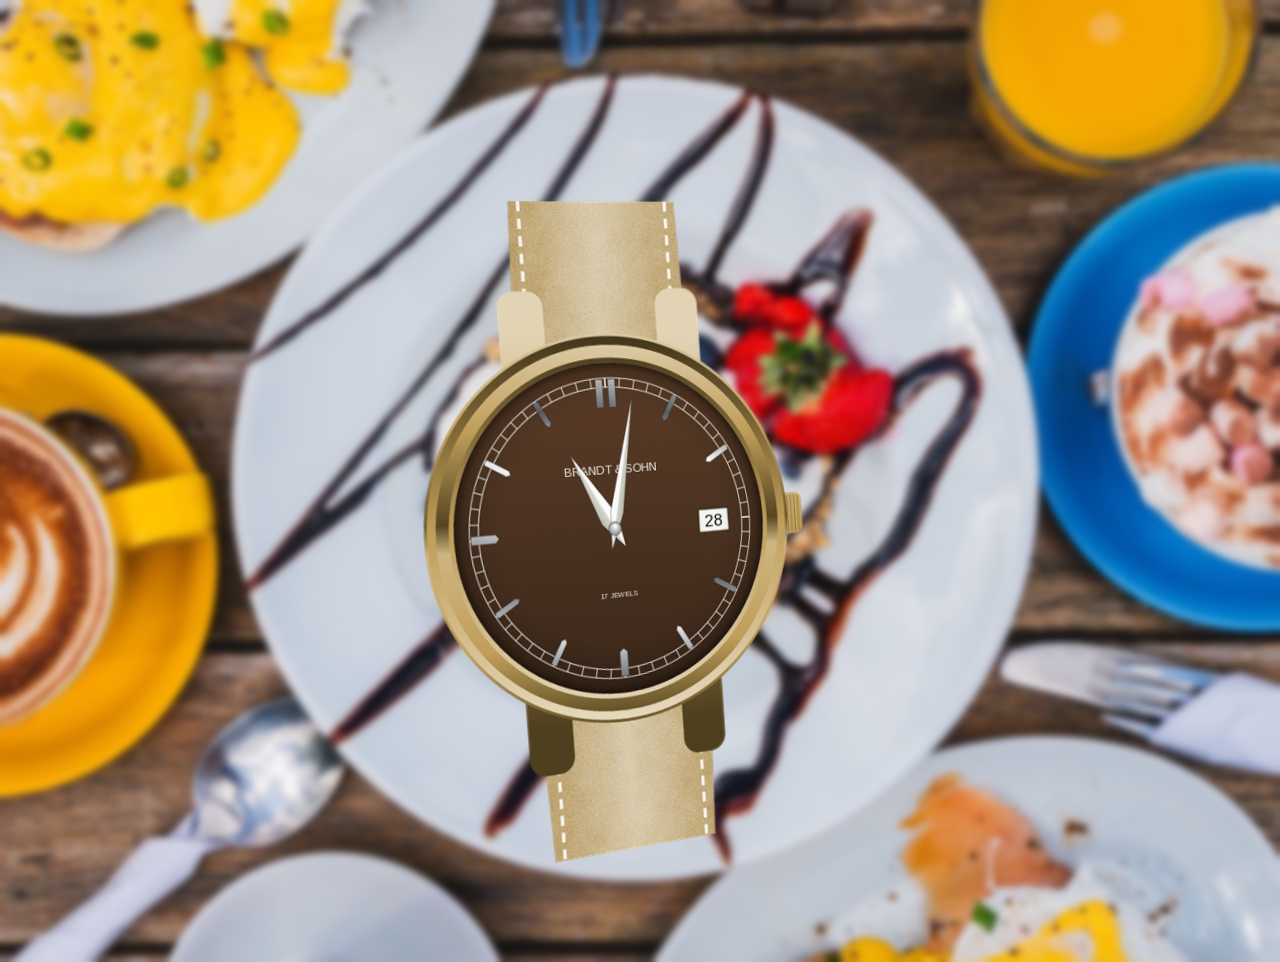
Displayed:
11,02
